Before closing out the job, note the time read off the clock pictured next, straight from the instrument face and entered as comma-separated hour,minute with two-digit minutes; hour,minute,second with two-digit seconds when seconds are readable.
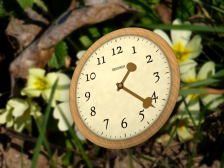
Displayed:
1,22
